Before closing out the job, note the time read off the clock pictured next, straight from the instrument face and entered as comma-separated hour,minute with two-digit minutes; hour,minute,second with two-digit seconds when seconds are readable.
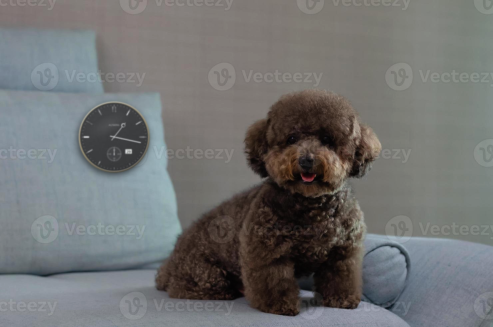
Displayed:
1,17
